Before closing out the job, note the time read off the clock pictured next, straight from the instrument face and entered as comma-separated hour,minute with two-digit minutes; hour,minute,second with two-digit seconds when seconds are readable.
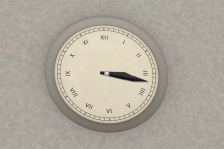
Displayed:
3,17
